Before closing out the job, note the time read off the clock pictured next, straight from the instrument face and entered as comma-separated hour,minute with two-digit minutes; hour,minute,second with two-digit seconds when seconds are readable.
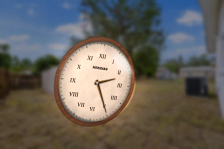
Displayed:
2,25
